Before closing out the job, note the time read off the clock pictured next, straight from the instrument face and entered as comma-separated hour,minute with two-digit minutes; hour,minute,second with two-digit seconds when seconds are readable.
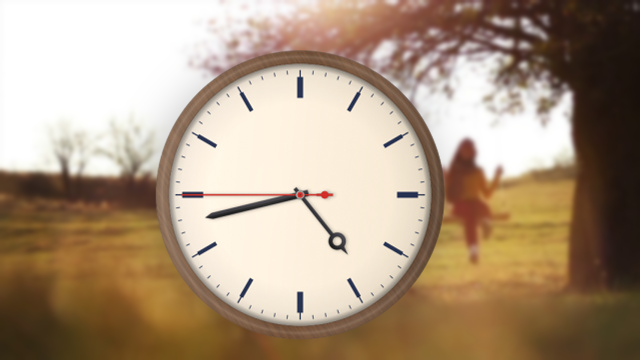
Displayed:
4,42,45
